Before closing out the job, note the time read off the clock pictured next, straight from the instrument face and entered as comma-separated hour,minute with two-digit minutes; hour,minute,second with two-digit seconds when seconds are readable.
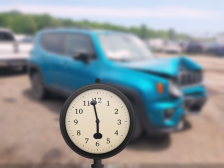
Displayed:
5,58
